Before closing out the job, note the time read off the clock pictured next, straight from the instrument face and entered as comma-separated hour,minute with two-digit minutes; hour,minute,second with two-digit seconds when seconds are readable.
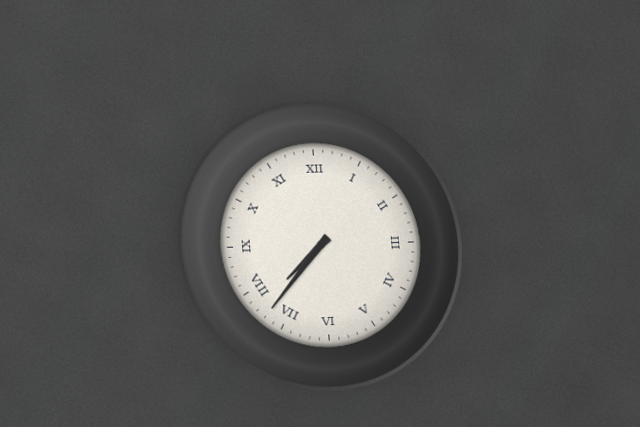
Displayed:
7,37
